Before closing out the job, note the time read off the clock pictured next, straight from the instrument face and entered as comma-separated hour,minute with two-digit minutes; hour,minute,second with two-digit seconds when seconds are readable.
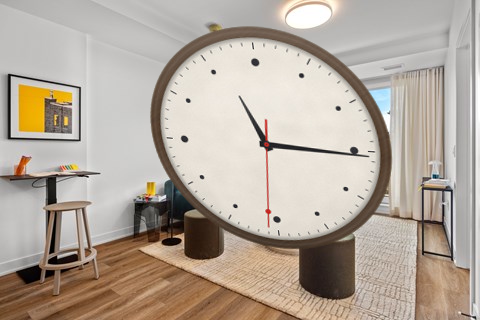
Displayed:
11,15,31
